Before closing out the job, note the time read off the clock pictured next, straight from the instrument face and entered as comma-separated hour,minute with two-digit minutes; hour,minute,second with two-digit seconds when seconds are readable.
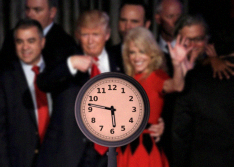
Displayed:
5,47
